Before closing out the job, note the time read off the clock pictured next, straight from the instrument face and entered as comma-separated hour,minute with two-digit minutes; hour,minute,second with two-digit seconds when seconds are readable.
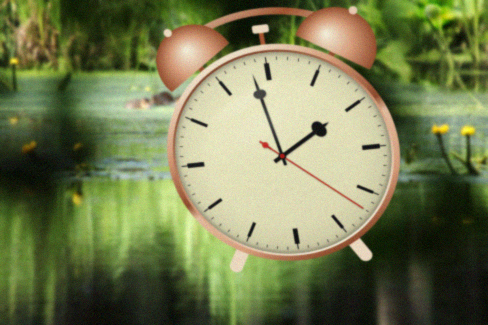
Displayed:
1,58,22
